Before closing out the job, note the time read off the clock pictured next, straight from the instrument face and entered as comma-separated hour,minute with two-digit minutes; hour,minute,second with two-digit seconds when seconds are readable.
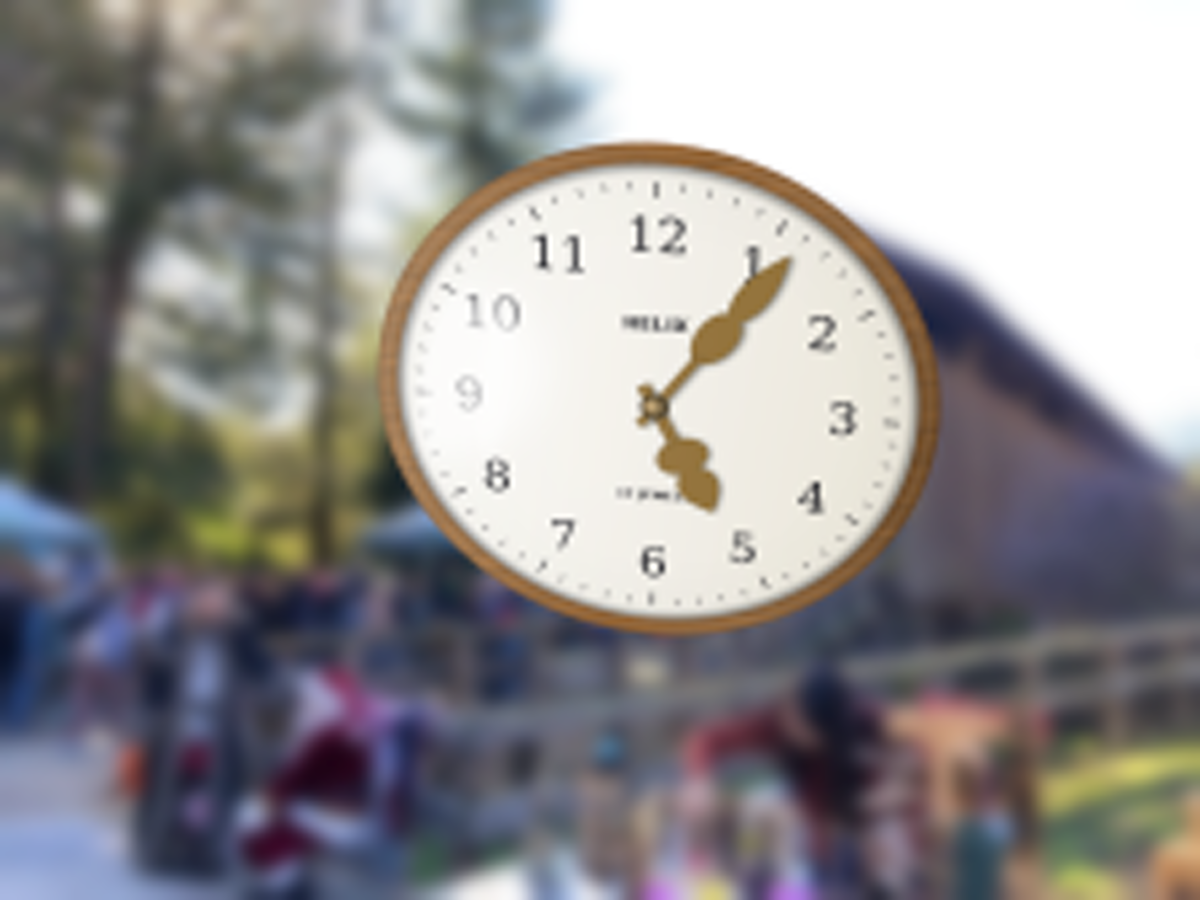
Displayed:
5,06
